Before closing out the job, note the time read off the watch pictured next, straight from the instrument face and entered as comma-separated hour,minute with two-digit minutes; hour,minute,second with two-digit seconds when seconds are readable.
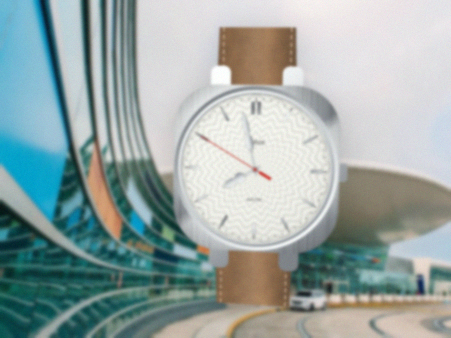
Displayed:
7,57,50
